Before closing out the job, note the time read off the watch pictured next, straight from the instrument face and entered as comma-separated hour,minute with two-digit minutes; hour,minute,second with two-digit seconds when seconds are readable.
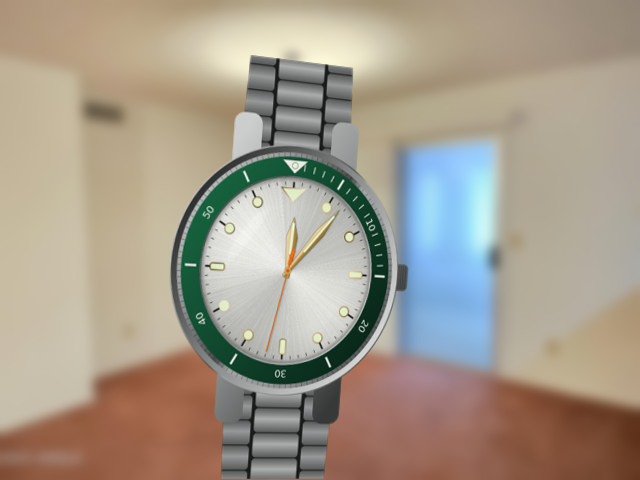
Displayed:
12,06,32
